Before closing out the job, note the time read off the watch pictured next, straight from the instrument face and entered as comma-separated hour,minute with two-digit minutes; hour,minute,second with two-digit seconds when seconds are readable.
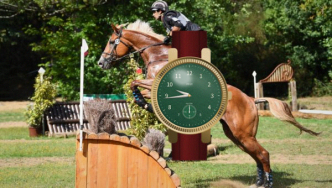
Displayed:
9,44
